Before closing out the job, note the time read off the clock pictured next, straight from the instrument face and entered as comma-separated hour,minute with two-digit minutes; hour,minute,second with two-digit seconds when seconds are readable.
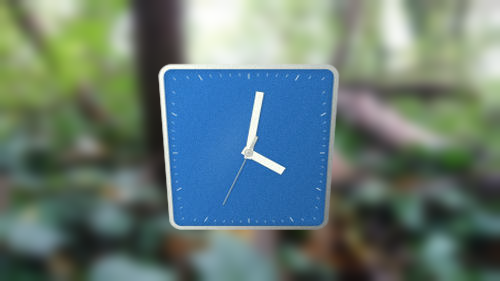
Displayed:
4,01,34
